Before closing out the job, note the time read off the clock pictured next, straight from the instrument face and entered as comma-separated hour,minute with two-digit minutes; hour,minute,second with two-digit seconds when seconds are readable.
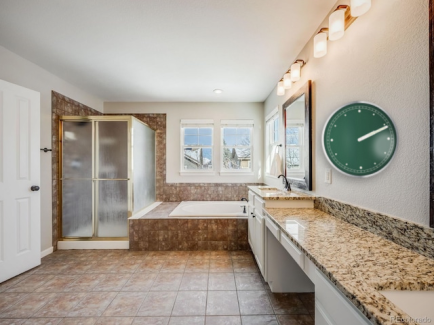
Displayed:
2,11
